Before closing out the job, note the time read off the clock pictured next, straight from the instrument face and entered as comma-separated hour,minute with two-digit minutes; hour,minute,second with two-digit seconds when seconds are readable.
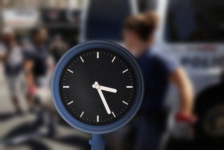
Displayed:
3,26
